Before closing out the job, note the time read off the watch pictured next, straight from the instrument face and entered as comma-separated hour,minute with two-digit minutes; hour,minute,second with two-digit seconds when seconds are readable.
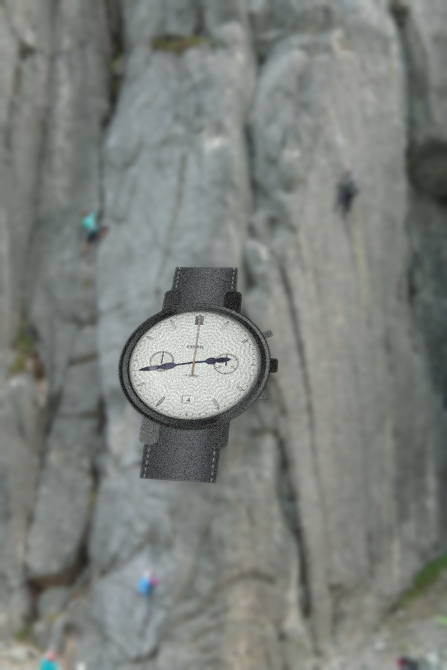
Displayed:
2,43
